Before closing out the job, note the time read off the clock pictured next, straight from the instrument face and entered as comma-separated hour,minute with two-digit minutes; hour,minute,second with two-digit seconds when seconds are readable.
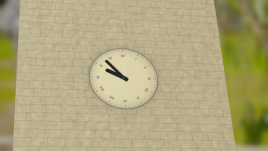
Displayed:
9,53
